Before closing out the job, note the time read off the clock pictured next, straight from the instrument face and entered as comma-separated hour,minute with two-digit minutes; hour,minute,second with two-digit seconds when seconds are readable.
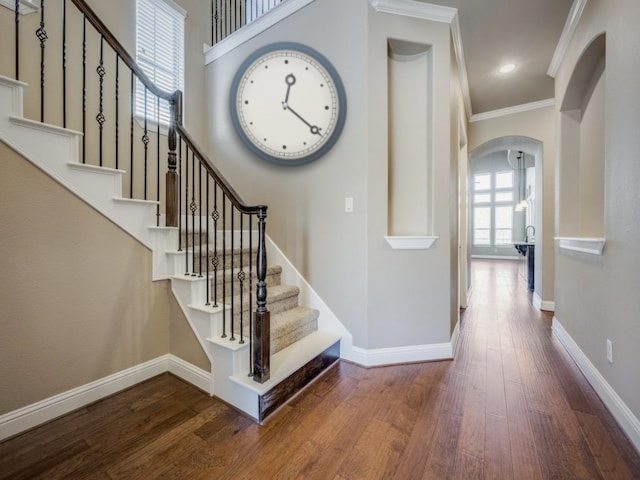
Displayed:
12,21
